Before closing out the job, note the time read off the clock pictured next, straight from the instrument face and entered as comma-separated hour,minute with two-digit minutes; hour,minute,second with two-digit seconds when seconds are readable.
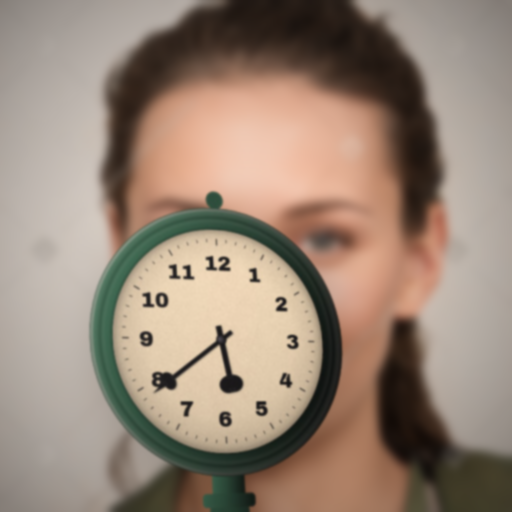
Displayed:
5,39
